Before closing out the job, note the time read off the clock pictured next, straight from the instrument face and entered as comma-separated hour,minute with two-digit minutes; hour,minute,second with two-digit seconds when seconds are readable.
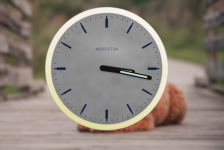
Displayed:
3,17
